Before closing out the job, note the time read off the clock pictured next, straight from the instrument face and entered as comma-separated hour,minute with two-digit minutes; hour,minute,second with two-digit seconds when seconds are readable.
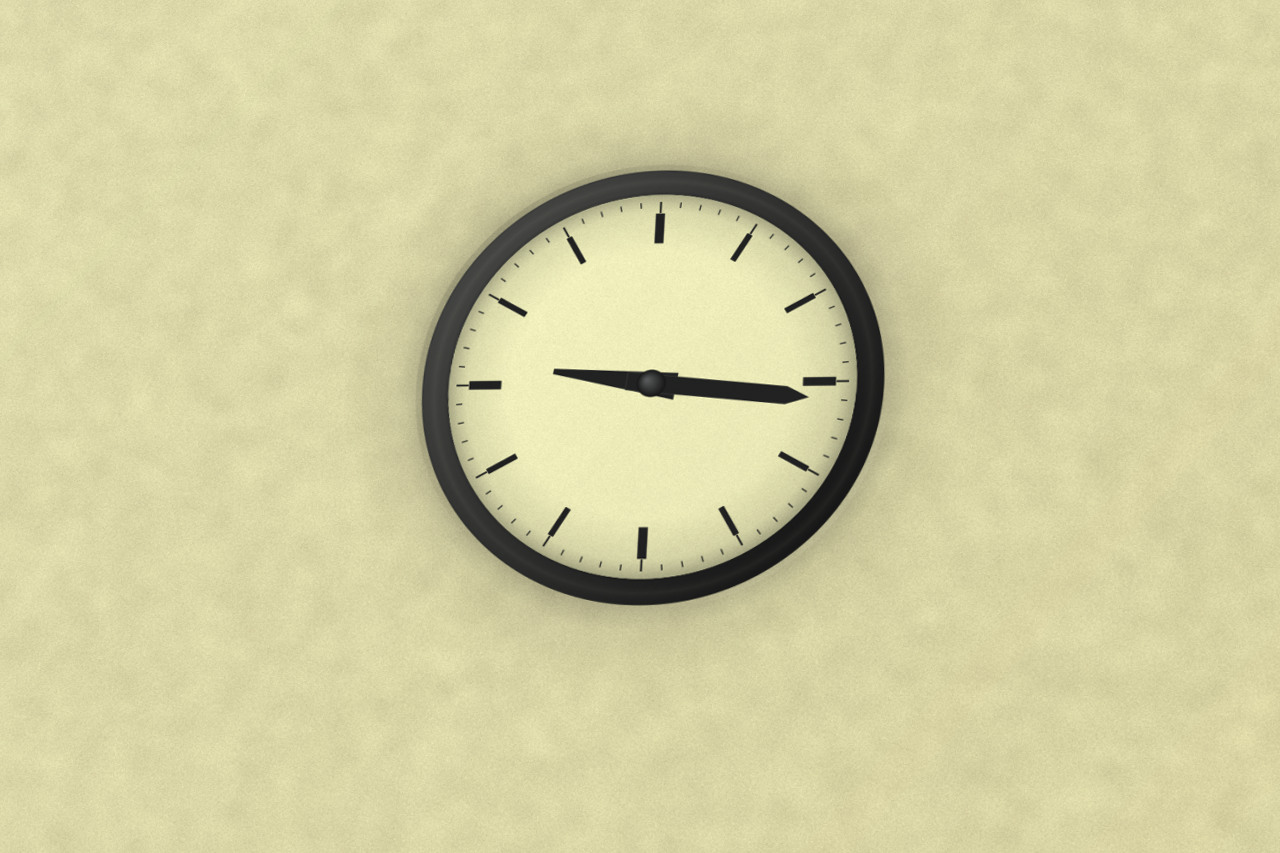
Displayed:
9,16
